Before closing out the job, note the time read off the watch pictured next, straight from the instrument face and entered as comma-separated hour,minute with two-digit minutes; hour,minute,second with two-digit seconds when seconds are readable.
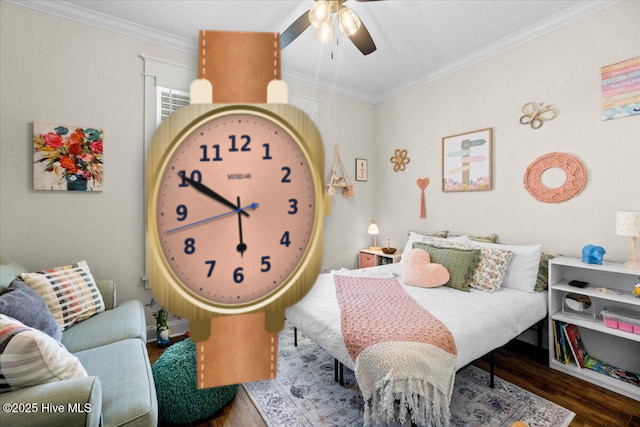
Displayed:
5,49,43
